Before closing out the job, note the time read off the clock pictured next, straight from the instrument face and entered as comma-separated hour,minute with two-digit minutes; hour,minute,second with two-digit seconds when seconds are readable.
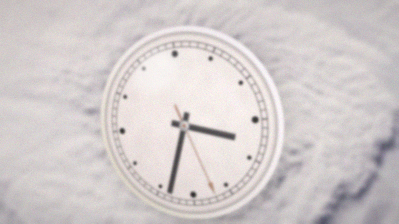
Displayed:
3,33,27
